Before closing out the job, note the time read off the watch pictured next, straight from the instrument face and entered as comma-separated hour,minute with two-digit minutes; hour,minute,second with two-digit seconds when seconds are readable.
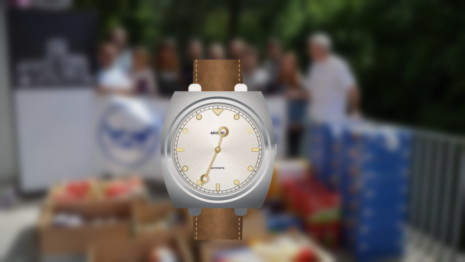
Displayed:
12,34
